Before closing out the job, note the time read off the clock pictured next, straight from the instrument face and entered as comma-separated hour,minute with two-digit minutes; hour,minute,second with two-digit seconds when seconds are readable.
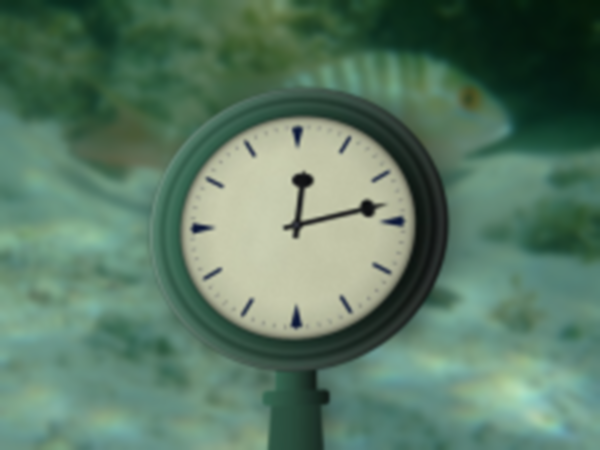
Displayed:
12,13
